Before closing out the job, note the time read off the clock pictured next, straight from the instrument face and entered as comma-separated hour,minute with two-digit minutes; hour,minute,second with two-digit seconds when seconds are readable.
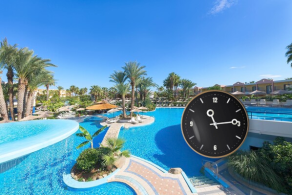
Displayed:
11,14
